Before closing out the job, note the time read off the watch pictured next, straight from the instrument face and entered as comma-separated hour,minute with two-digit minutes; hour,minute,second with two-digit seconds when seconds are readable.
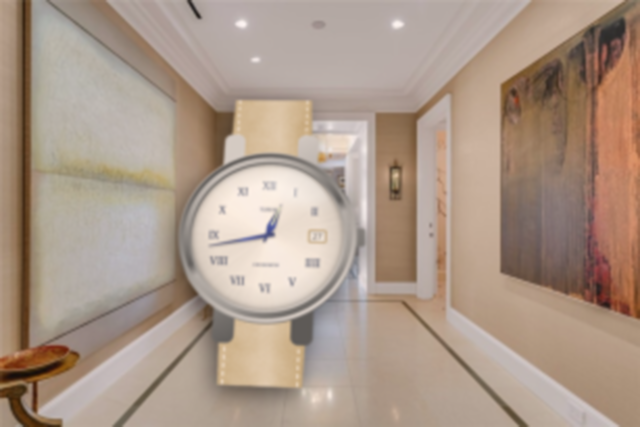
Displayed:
12,43
